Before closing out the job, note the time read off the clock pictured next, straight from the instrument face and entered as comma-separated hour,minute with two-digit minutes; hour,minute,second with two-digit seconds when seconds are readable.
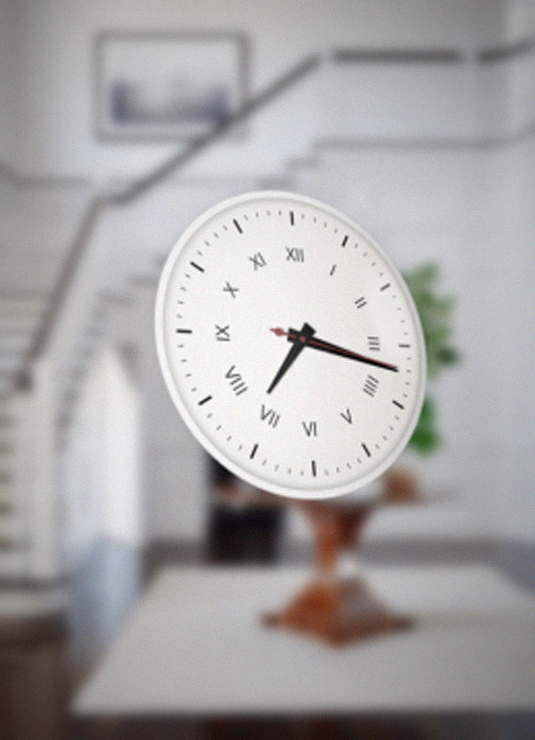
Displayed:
7,17,17
